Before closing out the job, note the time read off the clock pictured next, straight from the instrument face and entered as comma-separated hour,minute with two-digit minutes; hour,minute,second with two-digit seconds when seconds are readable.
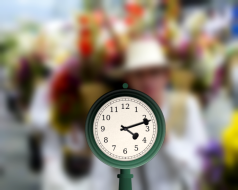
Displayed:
4,12
